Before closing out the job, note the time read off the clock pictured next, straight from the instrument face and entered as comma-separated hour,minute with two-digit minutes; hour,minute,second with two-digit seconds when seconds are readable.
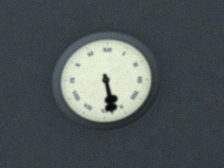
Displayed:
5,28
